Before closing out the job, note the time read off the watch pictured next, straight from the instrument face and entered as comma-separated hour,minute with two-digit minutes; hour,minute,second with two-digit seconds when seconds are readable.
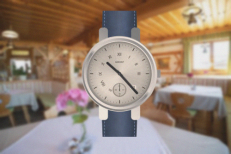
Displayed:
10,23
